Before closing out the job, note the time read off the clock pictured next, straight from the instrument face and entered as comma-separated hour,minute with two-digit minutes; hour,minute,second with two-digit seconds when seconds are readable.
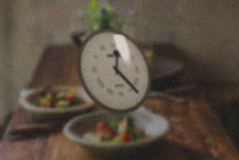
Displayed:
12,23
